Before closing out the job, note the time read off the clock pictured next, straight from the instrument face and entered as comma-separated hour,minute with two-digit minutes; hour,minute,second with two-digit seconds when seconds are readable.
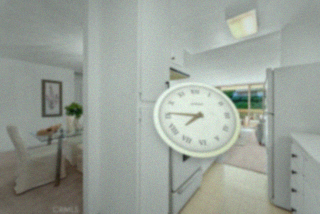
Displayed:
7,46
